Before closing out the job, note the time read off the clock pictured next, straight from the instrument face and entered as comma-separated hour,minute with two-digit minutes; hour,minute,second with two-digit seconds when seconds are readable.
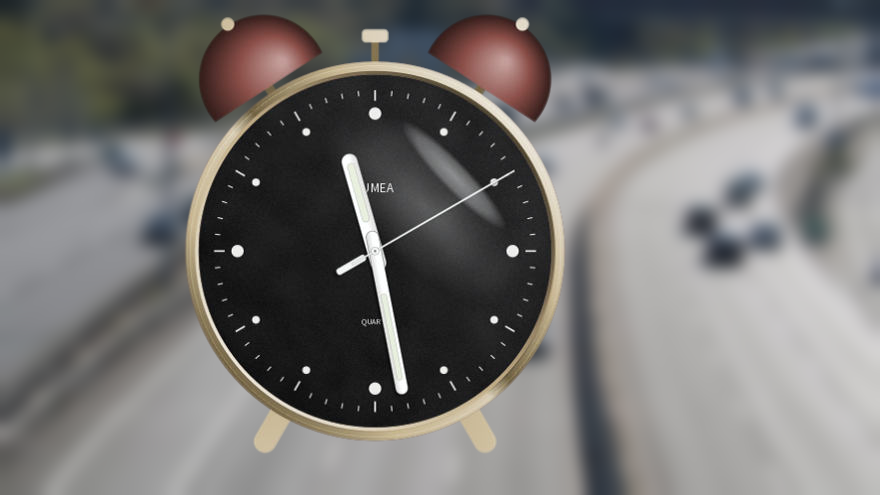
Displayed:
11,28,10
